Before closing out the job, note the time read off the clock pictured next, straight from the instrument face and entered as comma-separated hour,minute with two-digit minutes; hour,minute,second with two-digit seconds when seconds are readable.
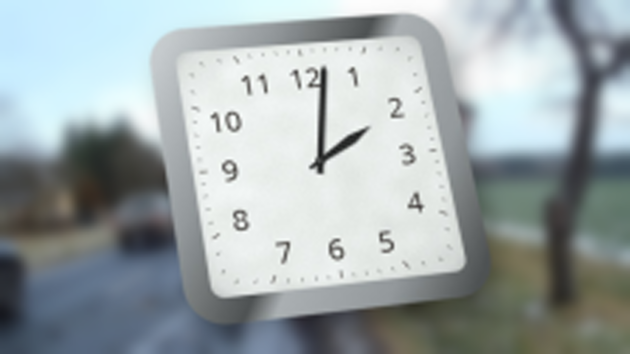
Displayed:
2,02
